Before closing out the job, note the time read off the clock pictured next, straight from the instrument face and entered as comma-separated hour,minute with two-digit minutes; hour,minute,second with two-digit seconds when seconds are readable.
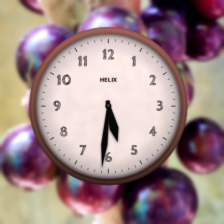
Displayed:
5,31
